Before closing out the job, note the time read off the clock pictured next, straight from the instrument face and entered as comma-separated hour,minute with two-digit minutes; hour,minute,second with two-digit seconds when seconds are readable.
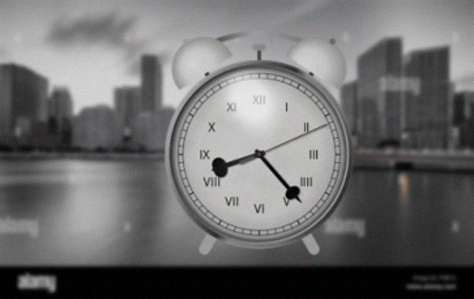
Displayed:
8,23,11
